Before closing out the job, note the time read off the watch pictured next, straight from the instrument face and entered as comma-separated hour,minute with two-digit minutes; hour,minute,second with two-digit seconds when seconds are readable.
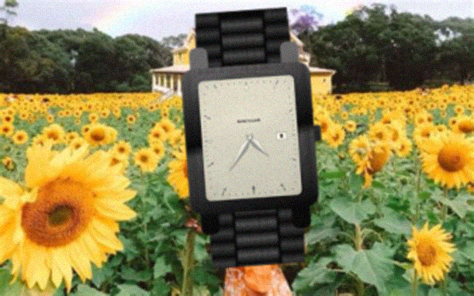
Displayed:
4,36
